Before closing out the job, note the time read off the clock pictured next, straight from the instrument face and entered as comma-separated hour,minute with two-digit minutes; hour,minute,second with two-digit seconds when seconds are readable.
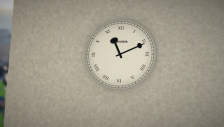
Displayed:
11,11
